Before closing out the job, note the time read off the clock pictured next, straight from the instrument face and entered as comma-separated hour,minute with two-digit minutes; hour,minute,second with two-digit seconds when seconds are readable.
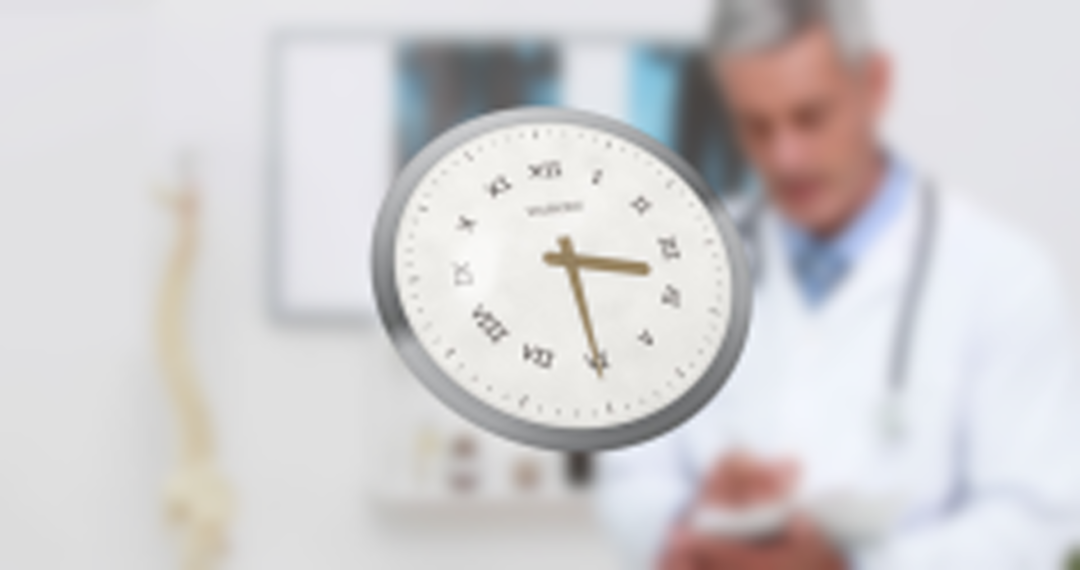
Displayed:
3,30
